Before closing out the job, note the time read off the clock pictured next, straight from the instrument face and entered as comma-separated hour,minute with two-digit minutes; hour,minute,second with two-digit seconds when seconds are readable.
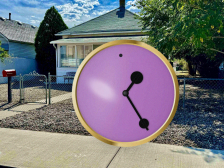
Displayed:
1,26
